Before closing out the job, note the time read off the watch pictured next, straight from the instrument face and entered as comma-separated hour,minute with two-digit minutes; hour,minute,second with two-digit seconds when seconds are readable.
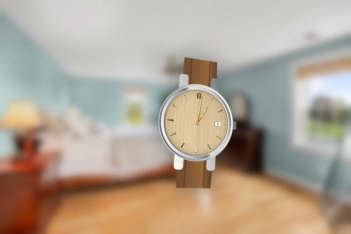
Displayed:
1,01
